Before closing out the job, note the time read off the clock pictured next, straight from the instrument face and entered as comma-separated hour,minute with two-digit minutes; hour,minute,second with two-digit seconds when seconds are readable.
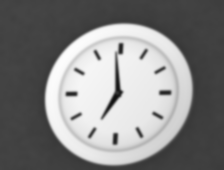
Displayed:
6,59
